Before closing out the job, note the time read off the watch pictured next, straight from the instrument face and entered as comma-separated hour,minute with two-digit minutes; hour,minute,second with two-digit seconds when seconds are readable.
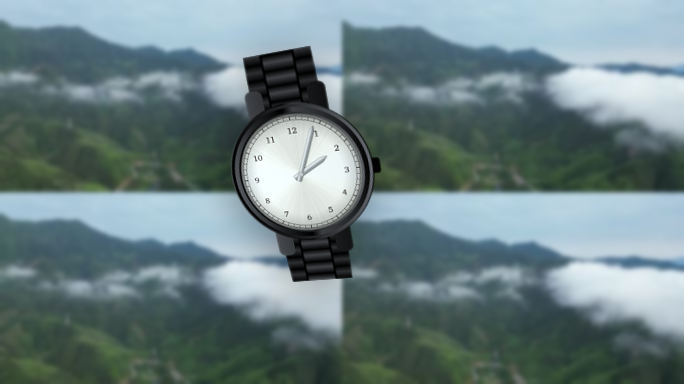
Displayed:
2,04
